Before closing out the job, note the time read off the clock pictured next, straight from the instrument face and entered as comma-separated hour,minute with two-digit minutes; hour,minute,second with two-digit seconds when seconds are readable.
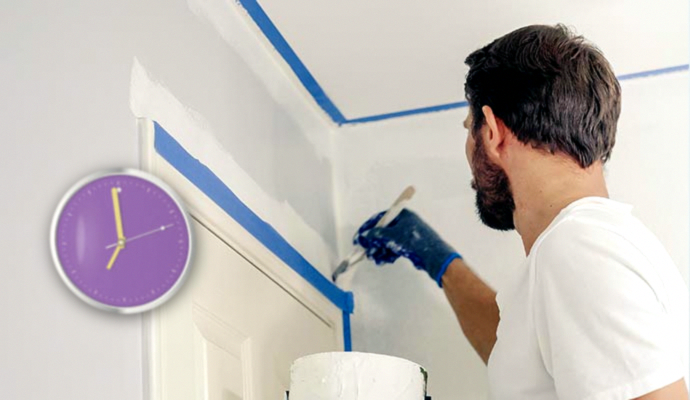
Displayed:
6,59,12
